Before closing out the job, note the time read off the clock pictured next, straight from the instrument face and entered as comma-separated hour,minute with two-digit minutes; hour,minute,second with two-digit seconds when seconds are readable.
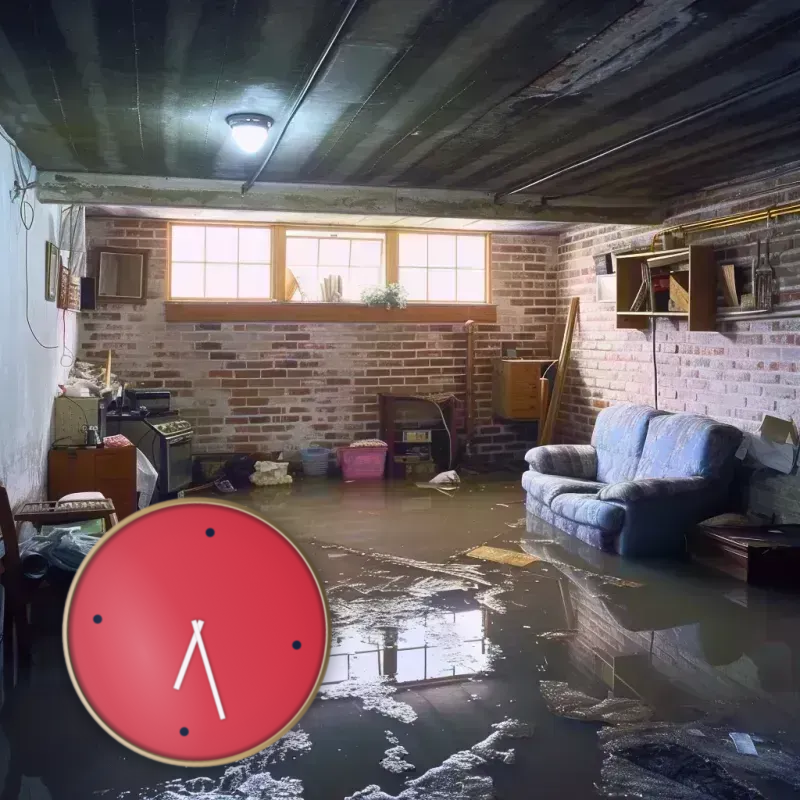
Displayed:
6,26
